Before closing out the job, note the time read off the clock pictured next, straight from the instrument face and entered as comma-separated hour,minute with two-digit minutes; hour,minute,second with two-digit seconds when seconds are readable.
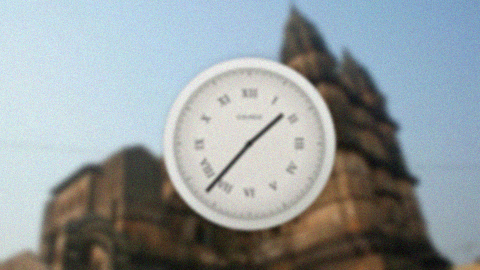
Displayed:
1,37
